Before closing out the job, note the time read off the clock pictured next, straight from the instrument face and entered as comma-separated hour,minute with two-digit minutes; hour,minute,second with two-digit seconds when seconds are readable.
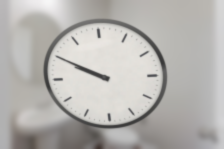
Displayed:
9,50
